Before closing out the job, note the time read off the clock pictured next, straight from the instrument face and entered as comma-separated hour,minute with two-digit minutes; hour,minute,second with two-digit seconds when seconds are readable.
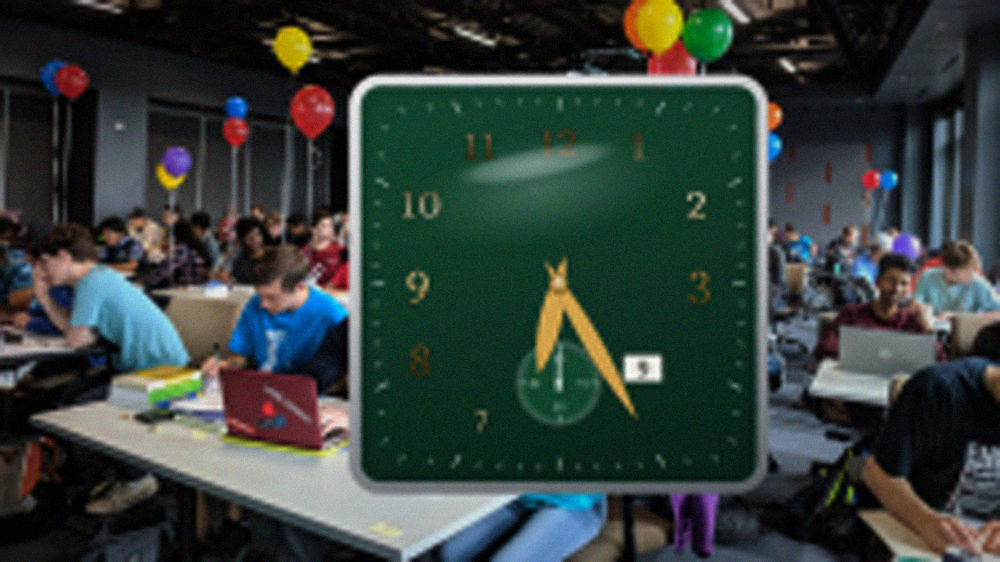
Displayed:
6,25
